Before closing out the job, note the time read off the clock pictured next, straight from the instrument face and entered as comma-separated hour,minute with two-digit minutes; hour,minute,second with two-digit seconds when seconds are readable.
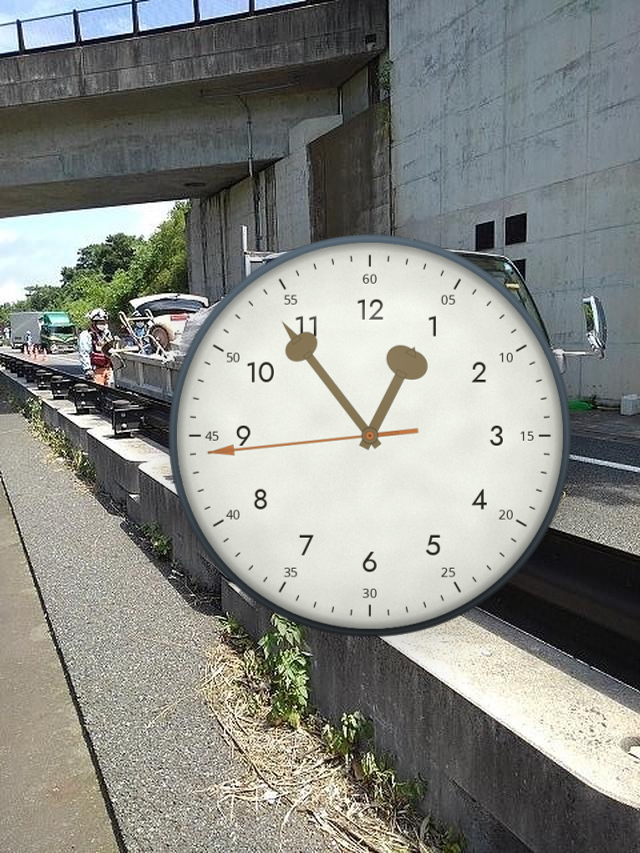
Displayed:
12,53,44
